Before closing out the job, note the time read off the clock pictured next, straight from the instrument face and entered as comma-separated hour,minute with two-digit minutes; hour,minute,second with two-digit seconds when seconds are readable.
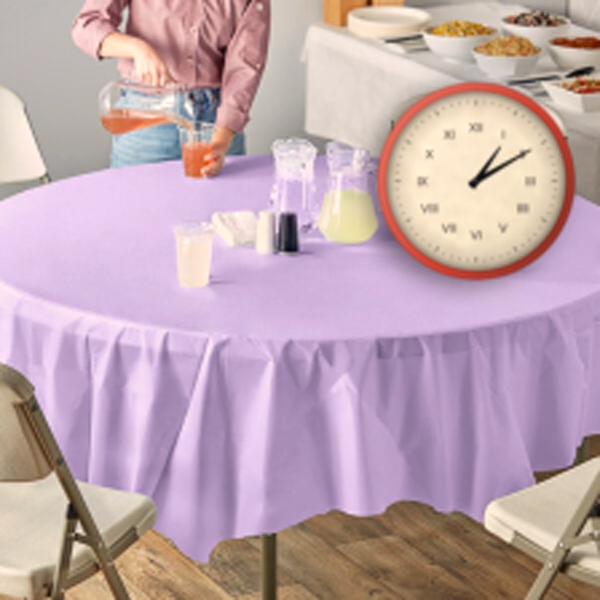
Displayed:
1,10
